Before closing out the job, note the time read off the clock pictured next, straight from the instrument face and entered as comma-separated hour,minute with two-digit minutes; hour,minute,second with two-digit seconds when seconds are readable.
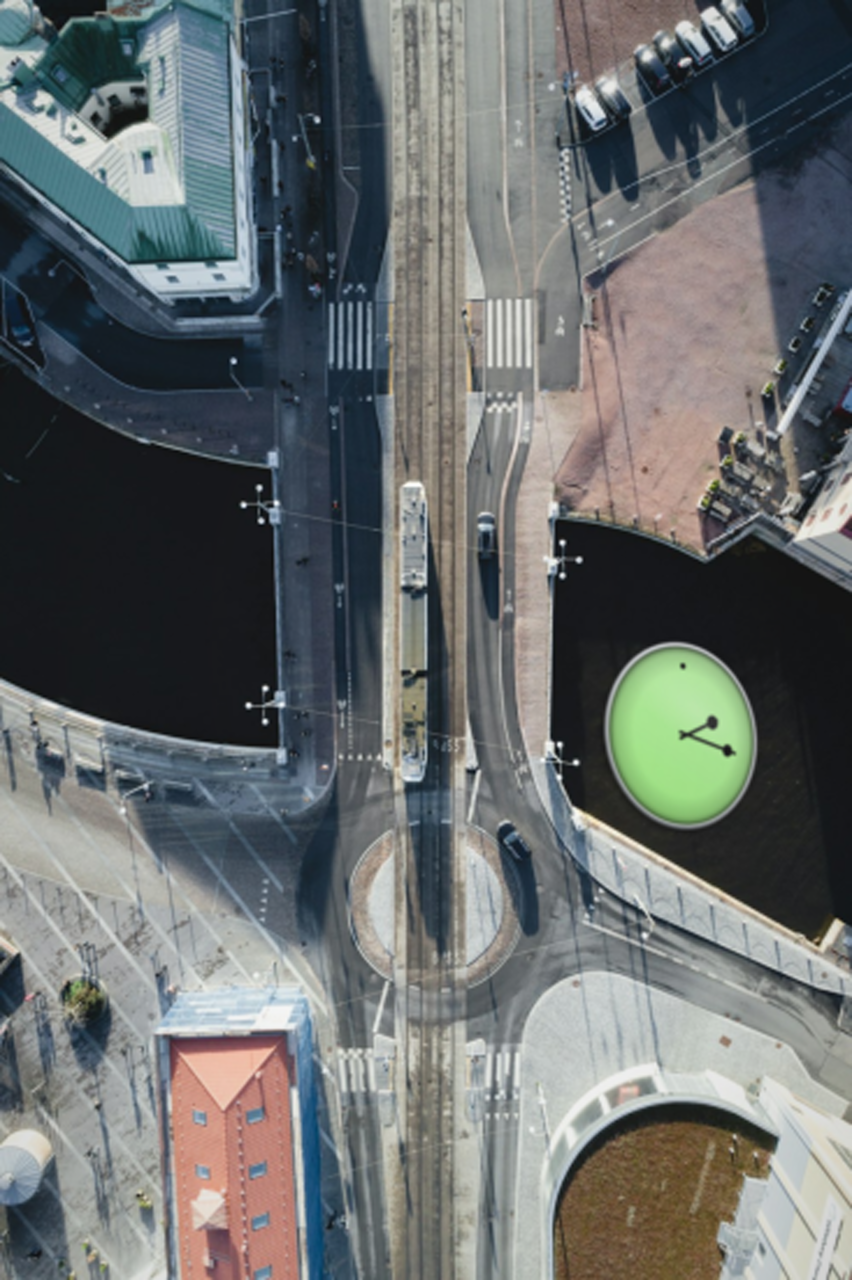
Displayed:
2,18
